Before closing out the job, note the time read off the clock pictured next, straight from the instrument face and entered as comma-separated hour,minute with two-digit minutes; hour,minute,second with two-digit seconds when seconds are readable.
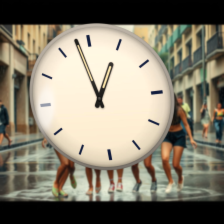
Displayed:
12,58
